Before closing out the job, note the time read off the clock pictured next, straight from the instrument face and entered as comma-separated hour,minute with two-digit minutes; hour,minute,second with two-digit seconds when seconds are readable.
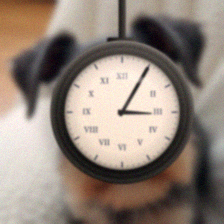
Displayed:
3,05
